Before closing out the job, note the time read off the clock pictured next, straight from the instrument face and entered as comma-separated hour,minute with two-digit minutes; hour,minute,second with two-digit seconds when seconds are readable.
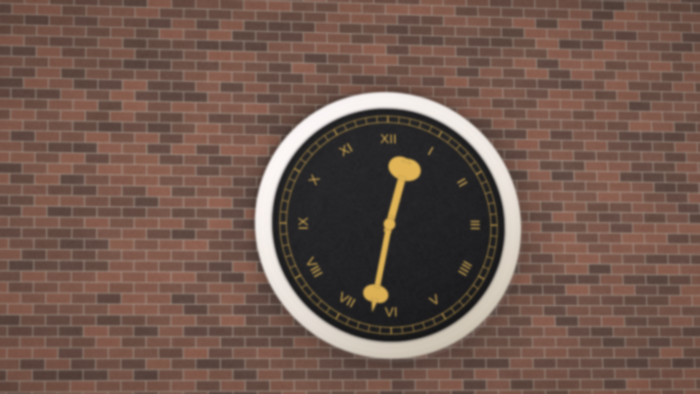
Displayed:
12,32
